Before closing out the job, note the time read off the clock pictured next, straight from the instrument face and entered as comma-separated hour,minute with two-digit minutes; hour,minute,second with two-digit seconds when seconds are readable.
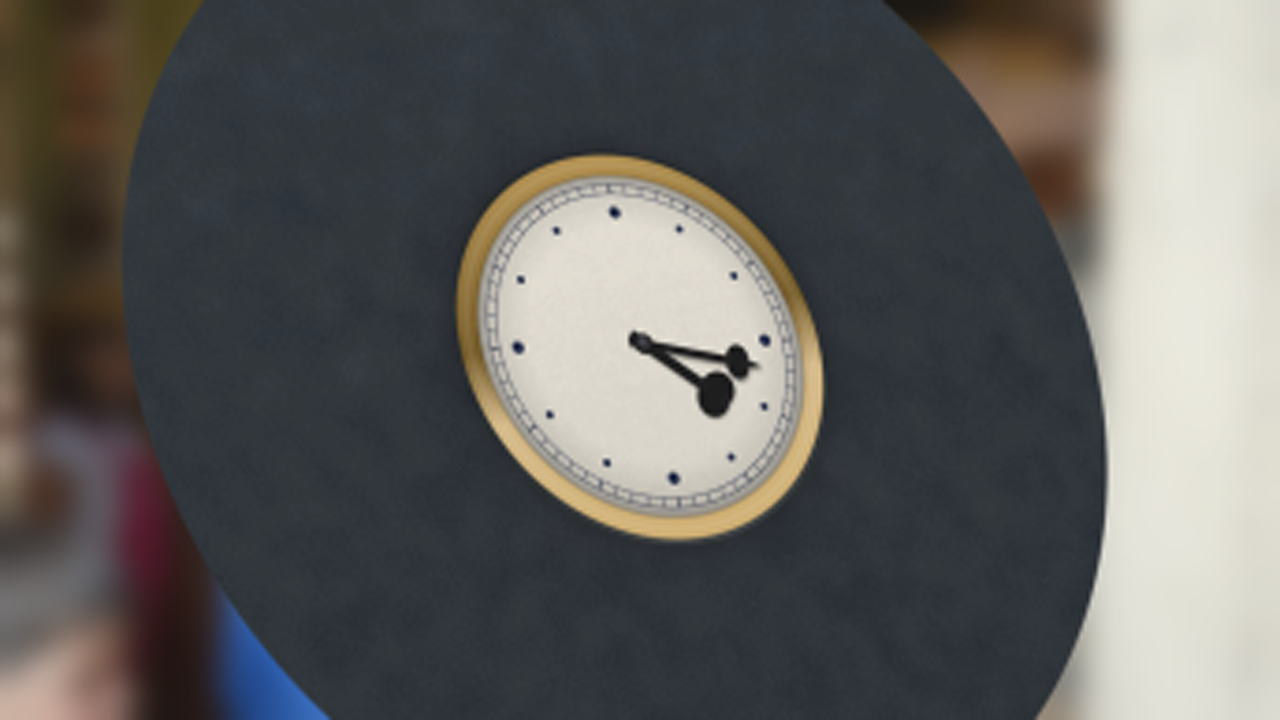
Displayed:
4,17
